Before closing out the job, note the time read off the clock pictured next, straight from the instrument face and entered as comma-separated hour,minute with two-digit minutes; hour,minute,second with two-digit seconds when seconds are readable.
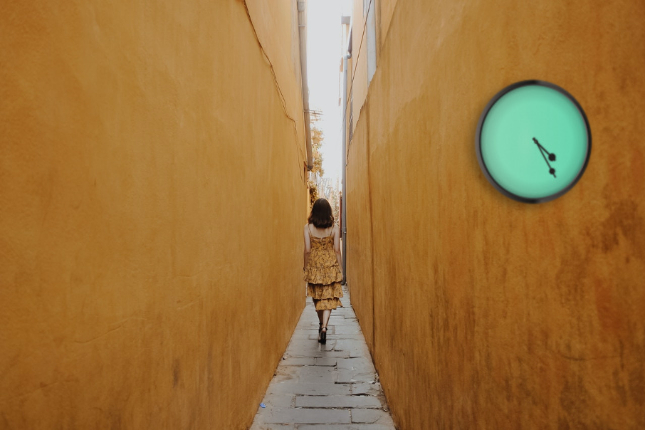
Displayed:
4,25
